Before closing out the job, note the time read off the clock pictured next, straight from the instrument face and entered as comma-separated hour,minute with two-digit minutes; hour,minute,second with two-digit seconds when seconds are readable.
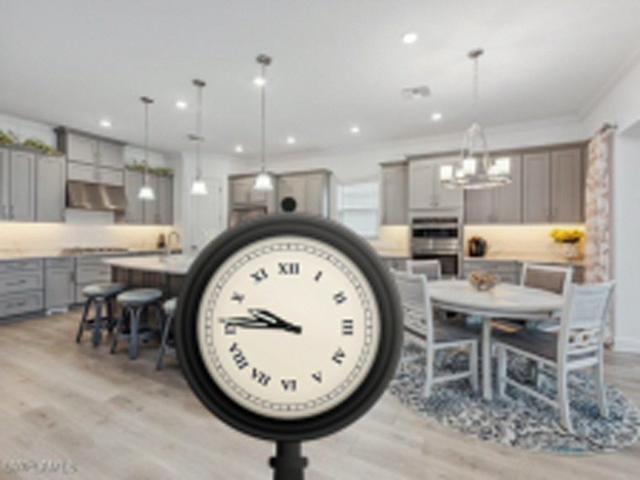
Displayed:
9,46
